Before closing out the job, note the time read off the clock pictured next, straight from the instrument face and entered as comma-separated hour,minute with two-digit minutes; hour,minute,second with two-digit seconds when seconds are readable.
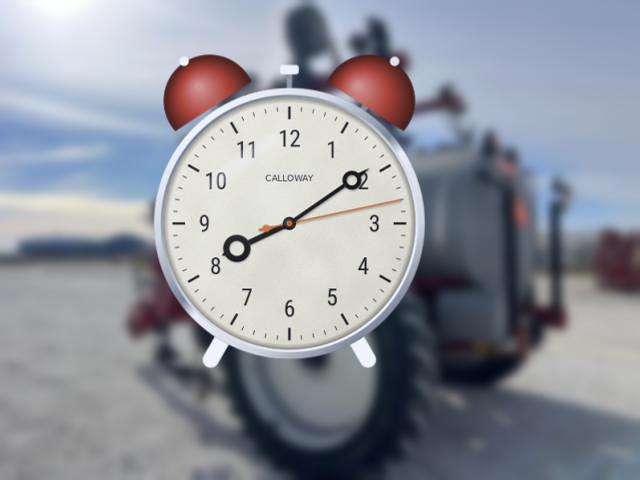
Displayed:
8,09,13
